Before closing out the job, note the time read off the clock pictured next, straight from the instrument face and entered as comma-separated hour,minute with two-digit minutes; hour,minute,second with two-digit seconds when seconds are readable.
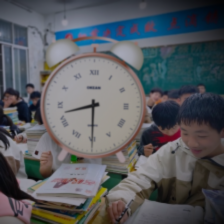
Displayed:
8,30
